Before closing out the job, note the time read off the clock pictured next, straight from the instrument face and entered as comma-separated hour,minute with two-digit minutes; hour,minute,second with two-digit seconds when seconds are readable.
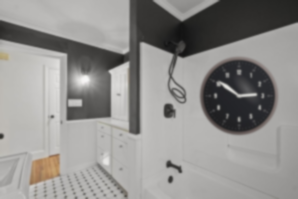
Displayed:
2,51
